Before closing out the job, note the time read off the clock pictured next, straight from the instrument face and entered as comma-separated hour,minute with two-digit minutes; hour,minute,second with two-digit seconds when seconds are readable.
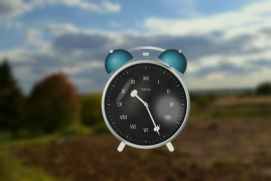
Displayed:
10,26
